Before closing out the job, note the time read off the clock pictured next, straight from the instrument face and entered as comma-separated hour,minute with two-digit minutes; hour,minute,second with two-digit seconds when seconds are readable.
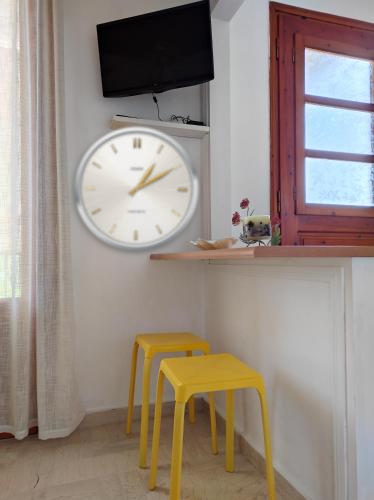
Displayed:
1,10
